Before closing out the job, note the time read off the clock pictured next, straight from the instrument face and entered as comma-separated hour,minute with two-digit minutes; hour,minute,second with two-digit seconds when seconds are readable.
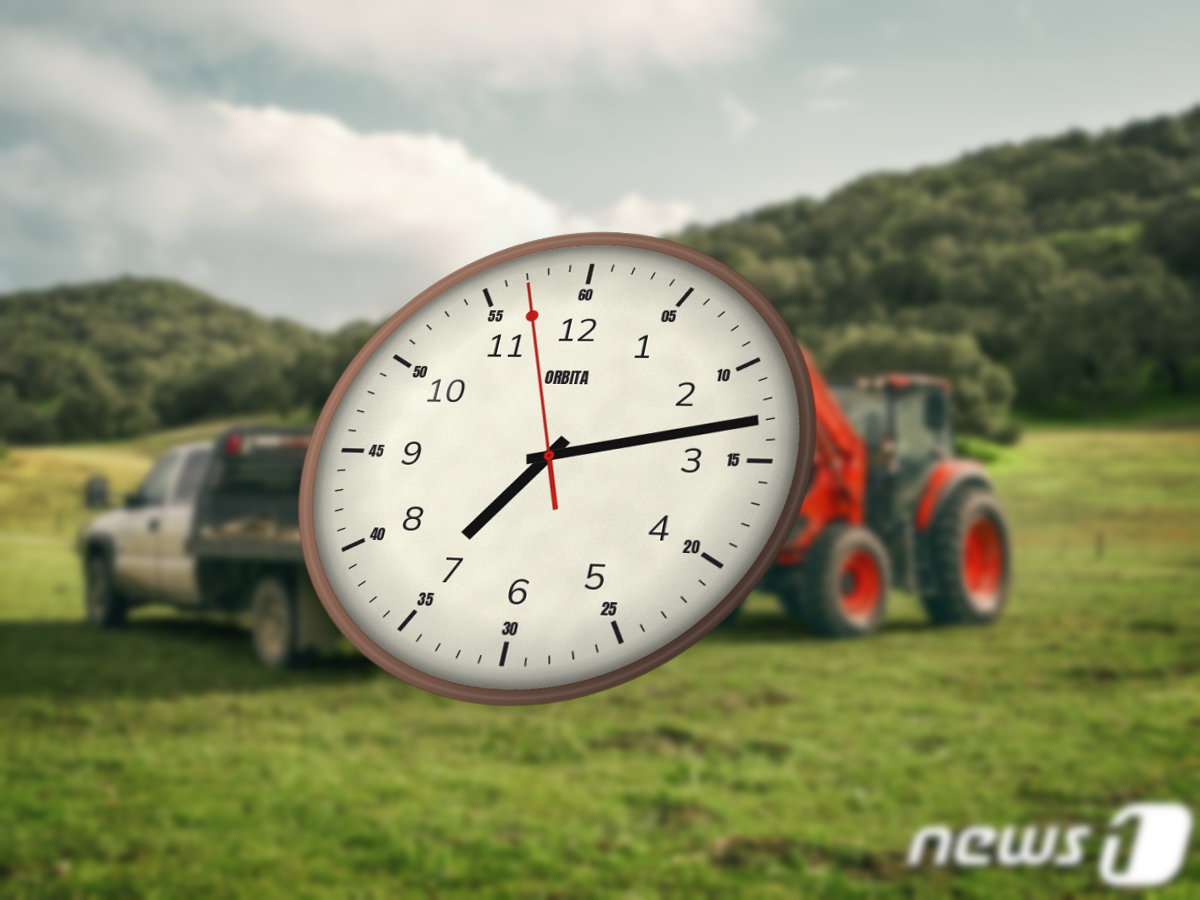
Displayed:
7,12,57
